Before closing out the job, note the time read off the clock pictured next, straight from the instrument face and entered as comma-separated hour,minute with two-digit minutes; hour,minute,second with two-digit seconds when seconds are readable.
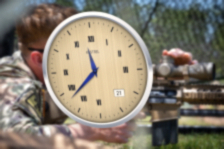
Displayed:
11,38
